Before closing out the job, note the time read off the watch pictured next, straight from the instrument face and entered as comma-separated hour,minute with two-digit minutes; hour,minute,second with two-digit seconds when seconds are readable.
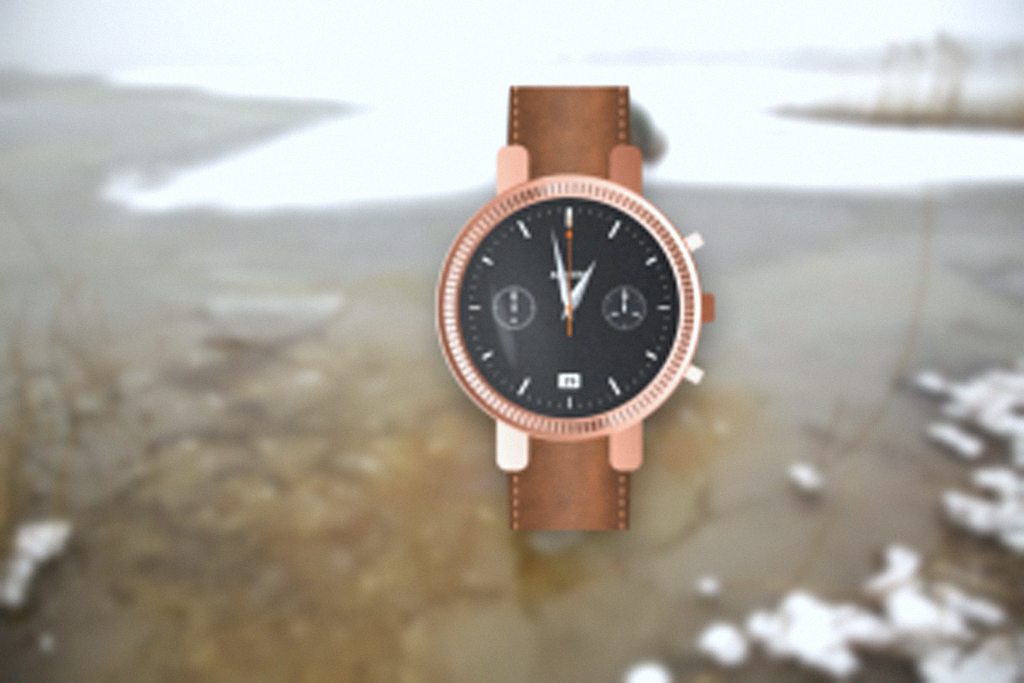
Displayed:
12,58
